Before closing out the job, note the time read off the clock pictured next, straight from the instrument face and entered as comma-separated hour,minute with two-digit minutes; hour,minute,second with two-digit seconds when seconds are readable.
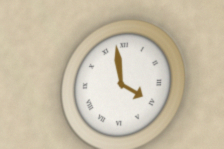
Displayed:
3,58
